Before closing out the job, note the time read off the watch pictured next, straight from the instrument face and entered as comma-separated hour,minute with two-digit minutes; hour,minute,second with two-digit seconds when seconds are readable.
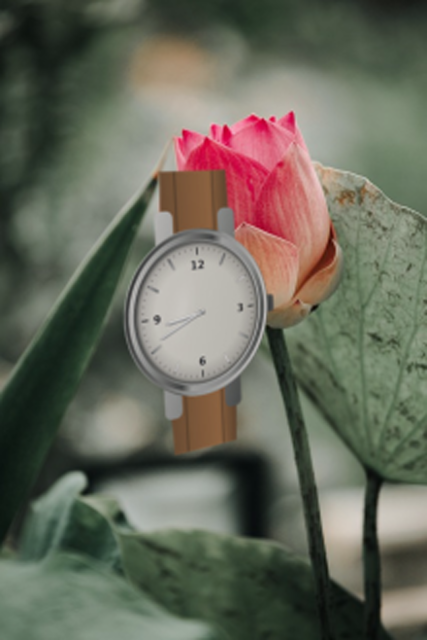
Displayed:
8,41
